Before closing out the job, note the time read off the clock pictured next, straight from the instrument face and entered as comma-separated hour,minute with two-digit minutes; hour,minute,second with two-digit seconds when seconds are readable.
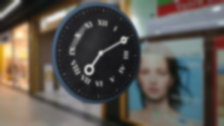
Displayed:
7,10
